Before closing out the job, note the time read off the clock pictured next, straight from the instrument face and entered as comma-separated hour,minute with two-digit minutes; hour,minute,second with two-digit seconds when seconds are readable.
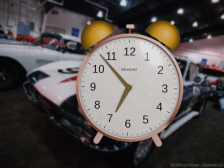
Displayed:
6,53
